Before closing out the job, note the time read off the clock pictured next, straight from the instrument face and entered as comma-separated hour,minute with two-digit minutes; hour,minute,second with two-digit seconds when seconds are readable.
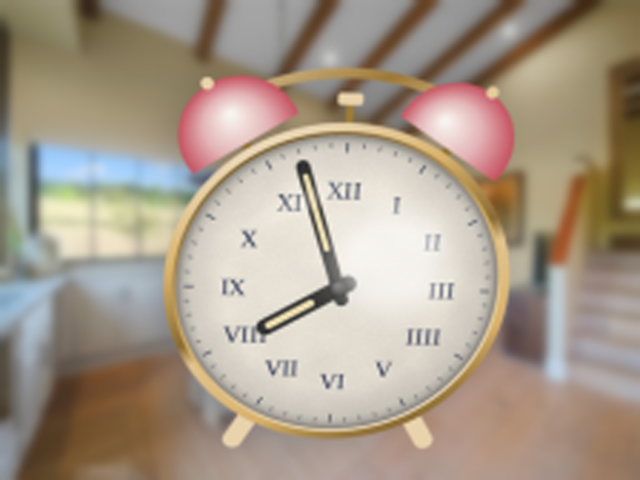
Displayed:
7,57
